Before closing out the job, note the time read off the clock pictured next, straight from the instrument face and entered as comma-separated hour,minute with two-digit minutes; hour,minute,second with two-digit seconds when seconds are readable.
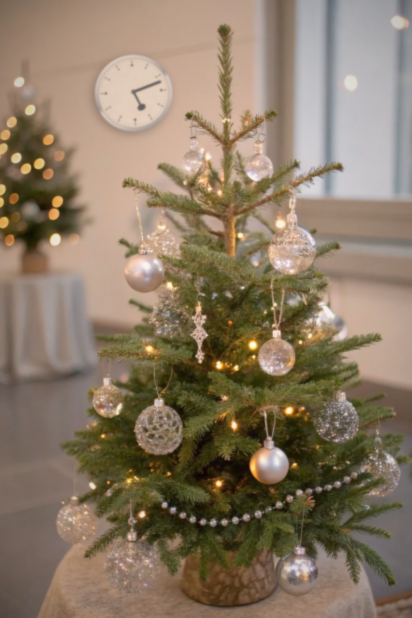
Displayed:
5,12
